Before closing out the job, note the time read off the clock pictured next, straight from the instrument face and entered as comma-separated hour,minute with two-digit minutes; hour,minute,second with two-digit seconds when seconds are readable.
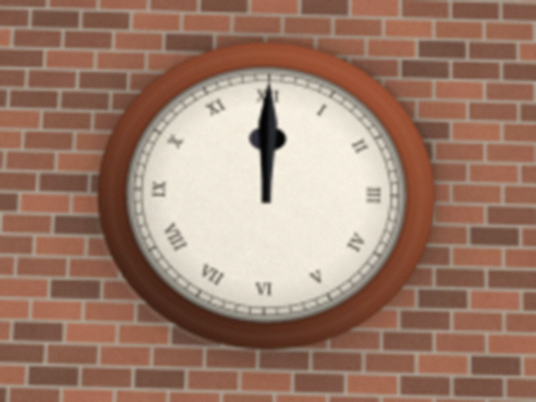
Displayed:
12,00
